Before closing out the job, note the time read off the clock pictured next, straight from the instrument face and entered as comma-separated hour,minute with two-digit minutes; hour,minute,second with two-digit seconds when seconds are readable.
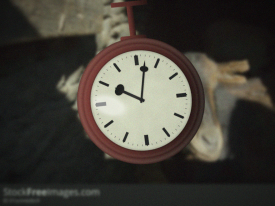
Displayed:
10,02
